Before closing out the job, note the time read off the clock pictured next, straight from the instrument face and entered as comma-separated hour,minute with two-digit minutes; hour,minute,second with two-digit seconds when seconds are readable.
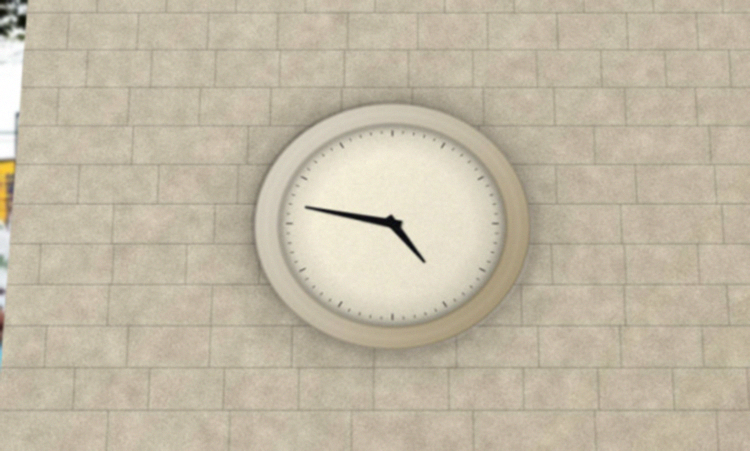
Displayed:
4,47
